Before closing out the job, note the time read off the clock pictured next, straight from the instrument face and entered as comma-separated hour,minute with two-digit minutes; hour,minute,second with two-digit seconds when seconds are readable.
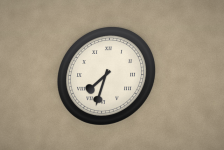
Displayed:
7,32
